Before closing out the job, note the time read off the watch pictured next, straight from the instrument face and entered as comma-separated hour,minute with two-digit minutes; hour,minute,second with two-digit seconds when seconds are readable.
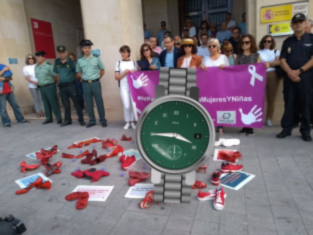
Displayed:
3,45
